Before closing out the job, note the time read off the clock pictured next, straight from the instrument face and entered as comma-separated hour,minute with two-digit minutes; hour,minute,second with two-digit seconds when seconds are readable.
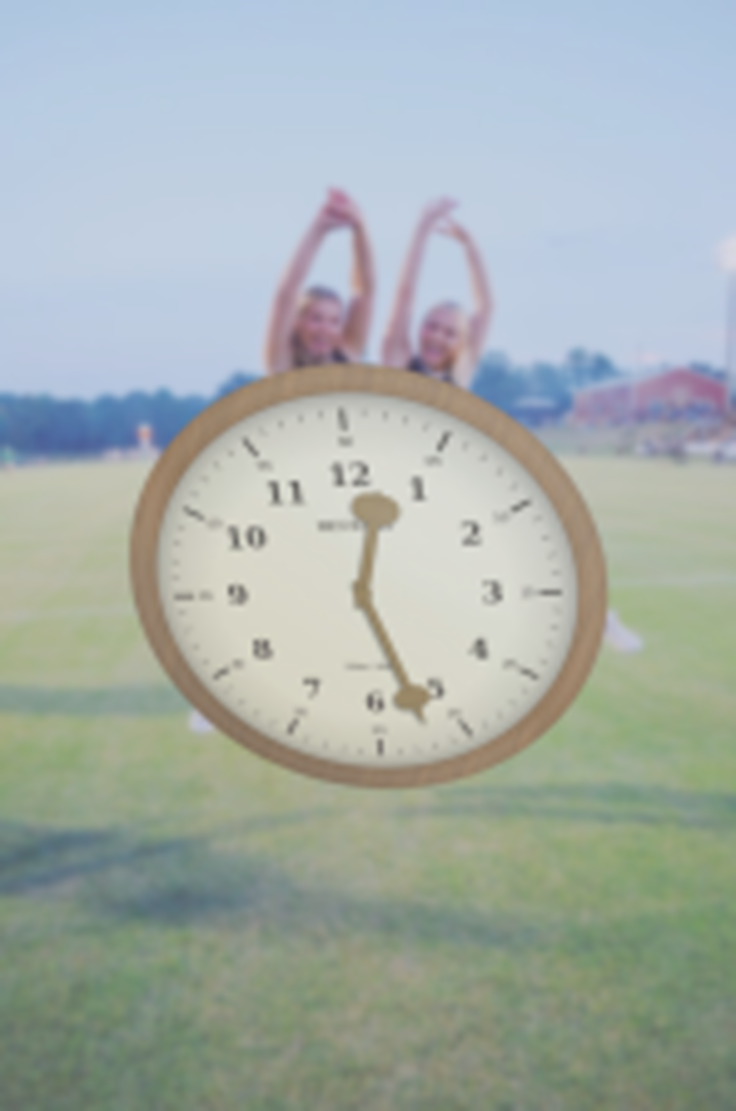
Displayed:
12,27
